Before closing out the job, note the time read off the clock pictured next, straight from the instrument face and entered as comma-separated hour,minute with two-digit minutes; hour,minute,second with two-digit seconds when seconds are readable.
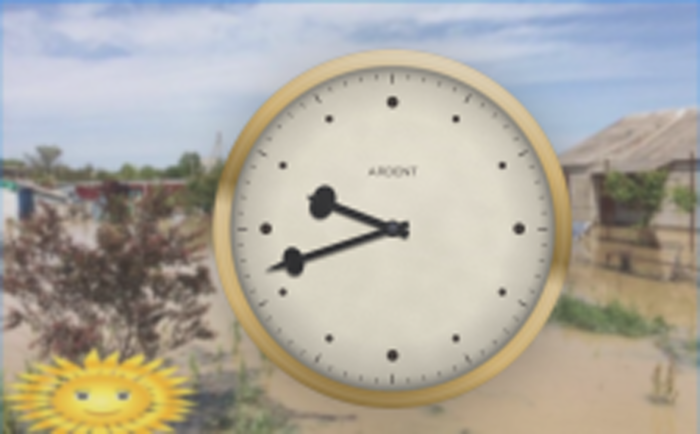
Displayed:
9,42
